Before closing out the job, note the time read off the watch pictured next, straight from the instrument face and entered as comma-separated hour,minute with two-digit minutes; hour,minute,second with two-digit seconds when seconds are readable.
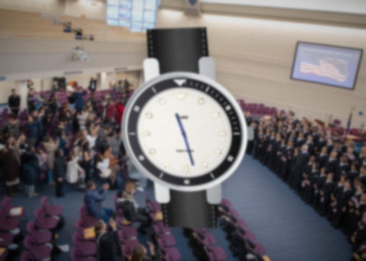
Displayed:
11,28
